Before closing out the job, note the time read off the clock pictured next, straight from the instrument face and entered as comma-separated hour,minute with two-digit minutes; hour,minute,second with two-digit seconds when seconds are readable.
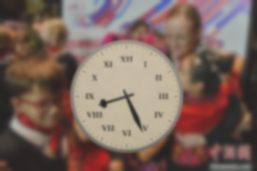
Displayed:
8,26
